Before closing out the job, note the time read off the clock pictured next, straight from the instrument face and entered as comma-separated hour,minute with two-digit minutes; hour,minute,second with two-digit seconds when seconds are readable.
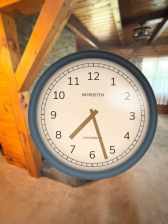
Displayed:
7,27
